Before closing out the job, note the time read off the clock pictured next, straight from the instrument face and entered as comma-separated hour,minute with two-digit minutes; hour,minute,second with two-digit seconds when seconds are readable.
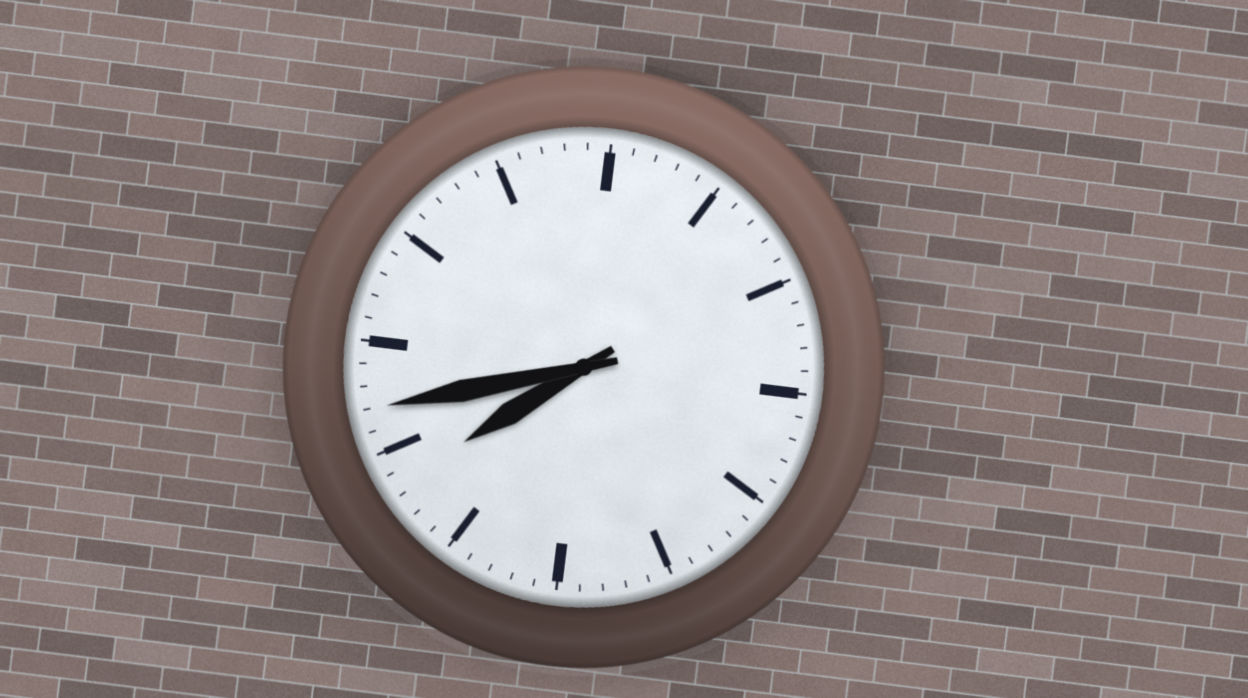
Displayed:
7,42
